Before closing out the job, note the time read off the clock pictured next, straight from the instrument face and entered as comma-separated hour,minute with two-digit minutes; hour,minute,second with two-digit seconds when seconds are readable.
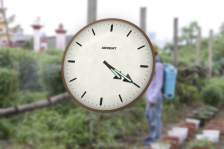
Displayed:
4,20
